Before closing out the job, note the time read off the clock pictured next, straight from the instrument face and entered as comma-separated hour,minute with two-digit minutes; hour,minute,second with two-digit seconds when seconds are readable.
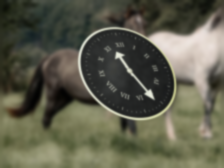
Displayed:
11,26
